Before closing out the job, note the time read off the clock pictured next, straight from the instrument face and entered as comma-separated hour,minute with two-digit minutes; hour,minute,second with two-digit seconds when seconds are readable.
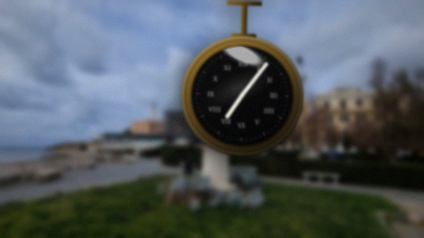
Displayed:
7,06
